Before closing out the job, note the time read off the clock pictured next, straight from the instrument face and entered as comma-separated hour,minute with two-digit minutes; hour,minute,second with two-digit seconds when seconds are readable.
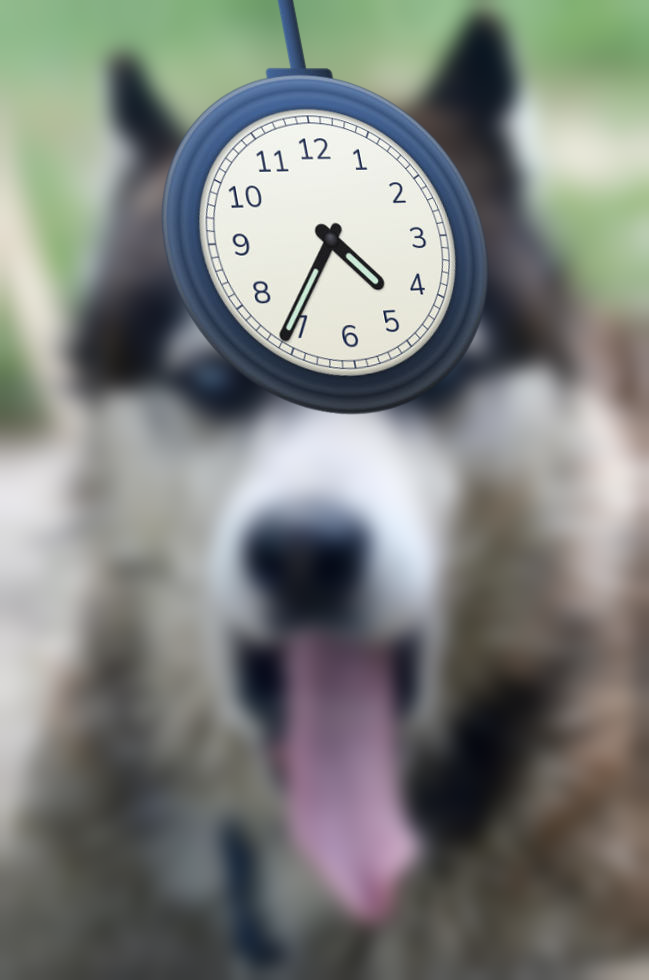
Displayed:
4,36
